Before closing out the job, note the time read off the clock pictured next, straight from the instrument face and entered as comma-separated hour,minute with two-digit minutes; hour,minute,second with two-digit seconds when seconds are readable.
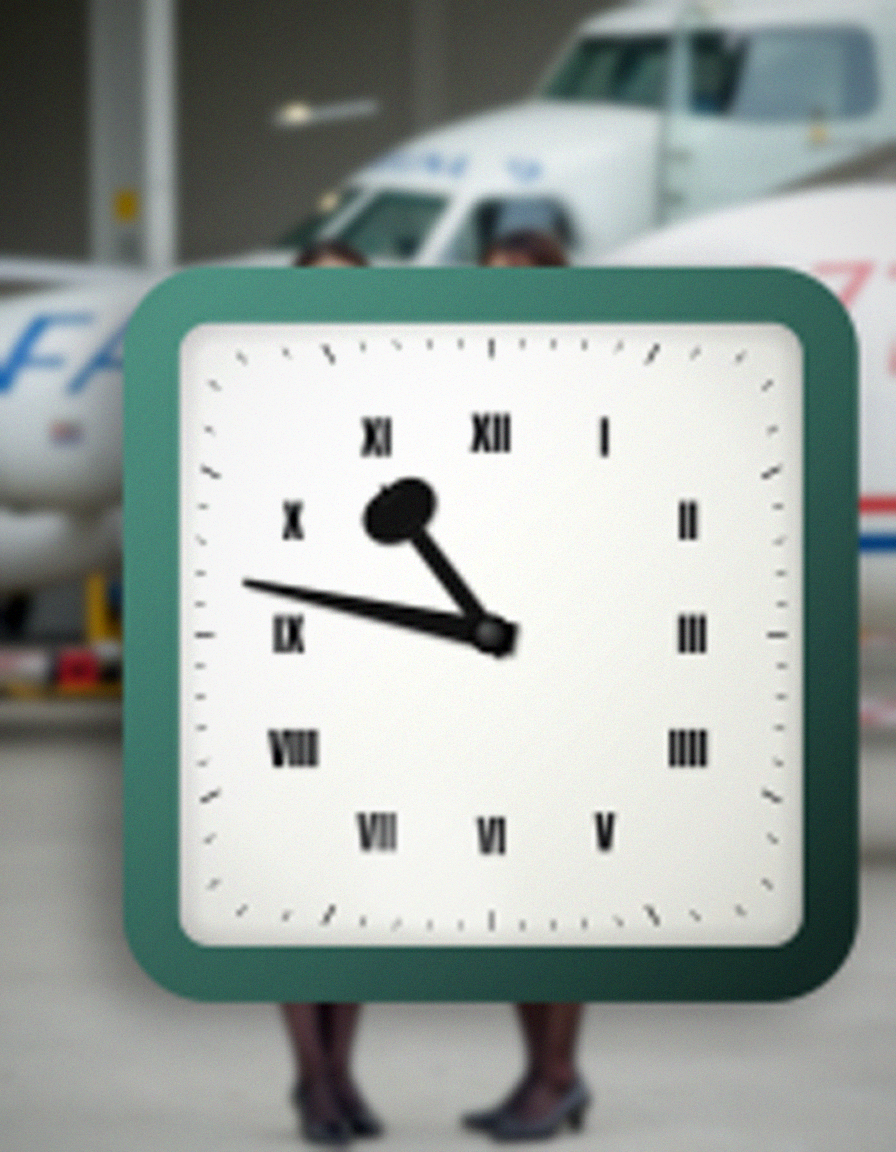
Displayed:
10,47
